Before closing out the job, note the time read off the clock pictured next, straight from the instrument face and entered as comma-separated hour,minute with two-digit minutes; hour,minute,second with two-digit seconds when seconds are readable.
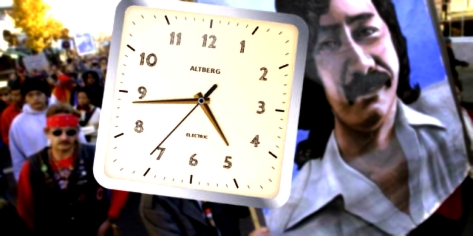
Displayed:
4,43,36
